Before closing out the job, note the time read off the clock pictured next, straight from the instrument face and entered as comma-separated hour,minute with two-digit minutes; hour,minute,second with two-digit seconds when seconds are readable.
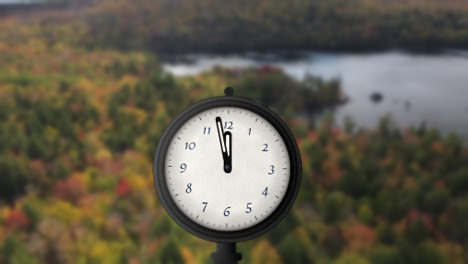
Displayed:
11,58
